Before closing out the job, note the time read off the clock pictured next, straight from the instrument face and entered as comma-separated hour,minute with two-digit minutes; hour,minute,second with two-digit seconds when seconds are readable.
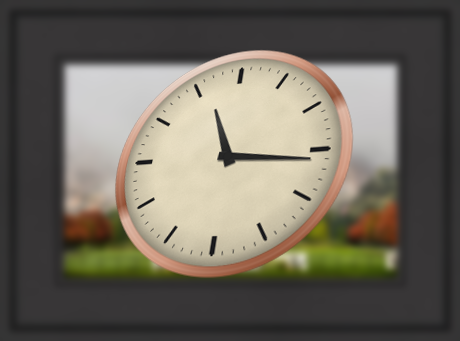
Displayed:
11,16
